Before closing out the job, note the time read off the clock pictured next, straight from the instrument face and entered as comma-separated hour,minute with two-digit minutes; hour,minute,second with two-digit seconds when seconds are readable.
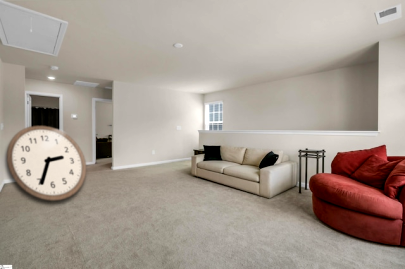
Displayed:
2,34
